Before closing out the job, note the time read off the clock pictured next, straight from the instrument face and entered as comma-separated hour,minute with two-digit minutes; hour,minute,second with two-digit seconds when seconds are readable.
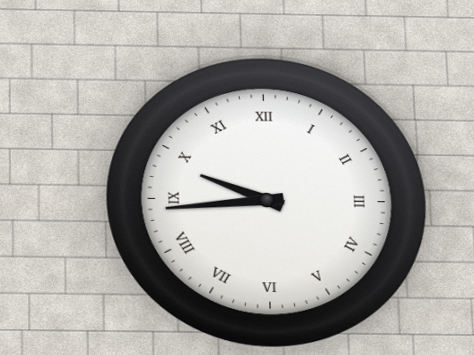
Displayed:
9,44
